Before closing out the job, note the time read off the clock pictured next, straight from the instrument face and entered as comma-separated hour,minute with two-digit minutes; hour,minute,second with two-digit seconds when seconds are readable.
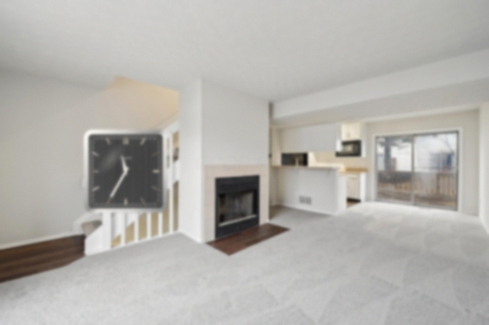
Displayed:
11,35
